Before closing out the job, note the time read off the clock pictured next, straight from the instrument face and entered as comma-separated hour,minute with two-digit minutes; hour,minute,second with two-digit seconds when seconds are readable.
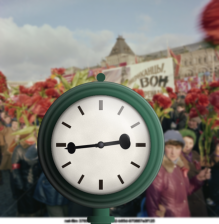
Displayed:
2,44
